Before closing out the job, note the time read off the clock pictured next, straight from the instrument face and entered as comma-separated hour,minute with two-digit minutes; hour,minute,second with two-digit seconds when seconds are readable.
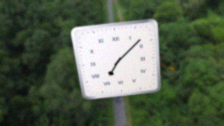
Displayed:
7,08
